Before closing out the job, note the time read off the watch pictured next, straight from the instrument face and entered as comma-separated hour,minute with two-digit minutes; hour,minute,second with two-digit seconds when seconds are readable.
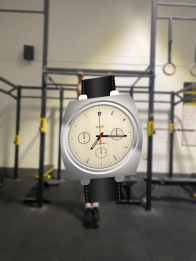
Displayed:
7,16
